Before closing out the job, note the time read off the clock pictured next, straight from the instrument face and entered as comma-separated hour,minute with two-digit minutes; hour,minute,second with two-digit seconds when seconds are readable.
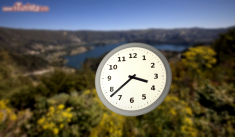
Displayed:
3,38
